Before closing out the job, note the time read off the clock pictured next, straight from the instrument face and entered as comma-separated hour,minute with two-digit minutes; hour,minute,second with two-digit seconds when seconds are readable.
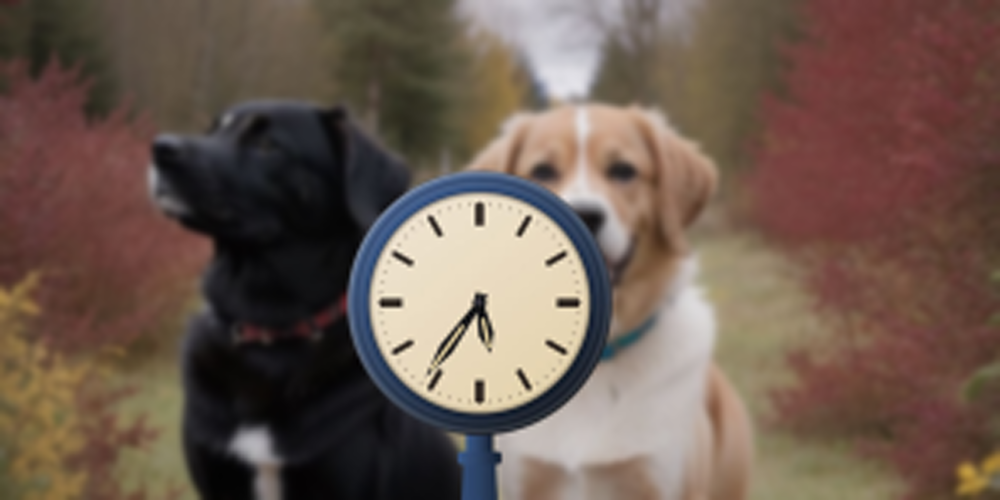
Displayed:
5,36
